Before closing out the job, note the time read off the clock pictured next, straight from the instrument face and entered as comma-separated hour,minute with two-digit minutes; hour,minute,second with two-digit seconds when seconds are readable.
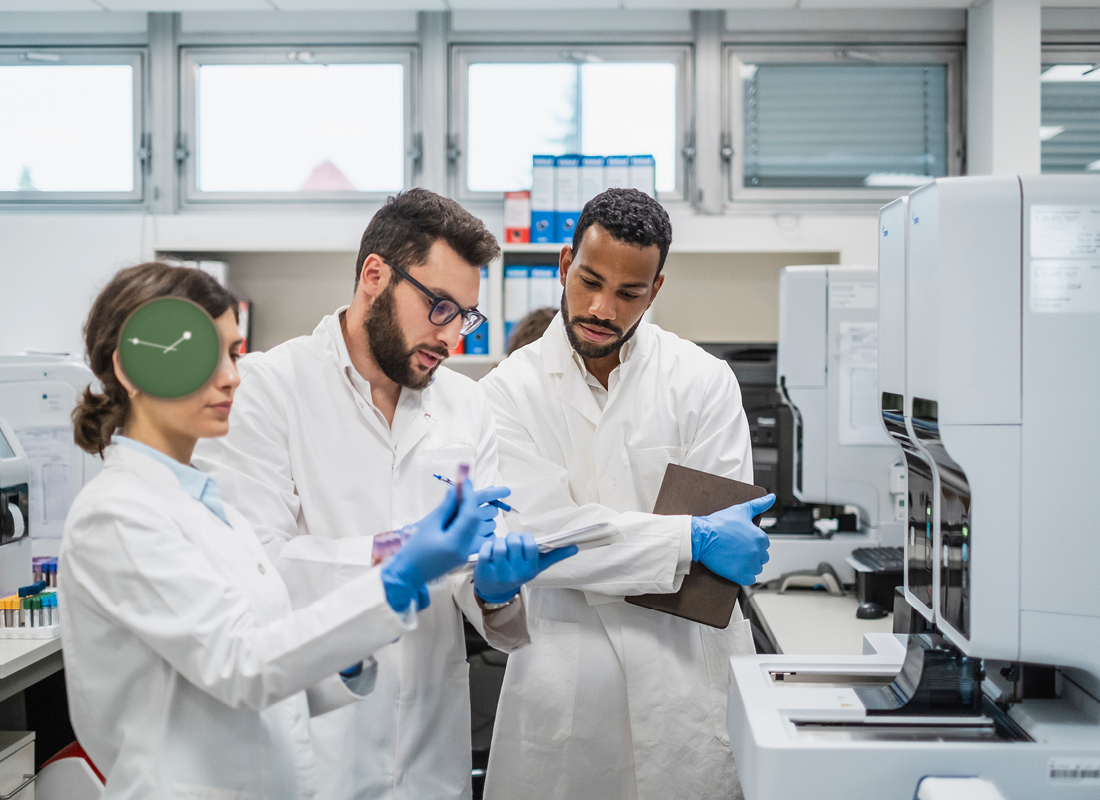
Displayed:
1,47
